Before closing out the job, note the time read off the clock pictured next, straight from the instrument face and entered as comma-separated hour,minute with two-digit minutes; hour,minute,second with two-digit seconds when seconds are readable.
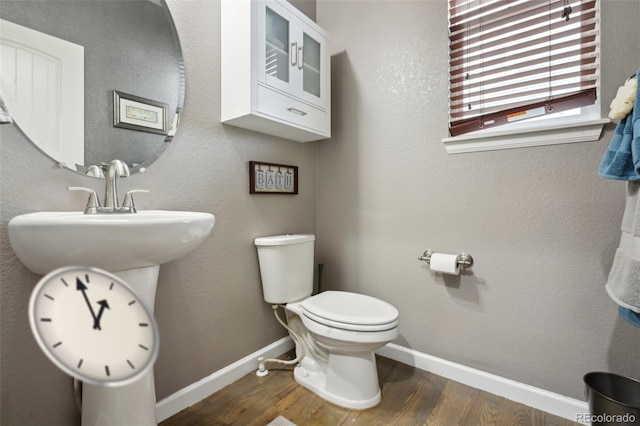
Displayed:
12,58
